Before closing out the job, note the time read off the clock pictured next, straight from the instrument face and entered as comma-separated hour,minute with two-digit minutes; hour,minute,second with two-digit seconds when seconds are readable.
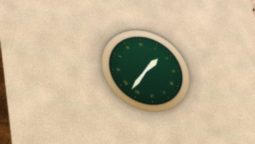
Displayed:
1,37
